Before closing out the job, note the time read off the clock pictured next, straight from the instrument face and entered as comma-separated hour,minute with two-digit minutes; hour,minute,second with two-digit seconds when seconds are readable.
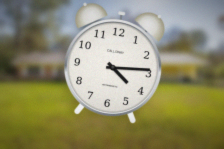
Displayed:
4,14
